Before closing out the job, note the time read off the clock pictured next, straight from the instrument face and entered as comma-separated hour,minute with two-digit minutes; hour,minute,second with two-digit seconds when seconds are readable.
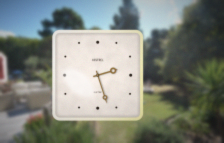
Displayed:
2,27
